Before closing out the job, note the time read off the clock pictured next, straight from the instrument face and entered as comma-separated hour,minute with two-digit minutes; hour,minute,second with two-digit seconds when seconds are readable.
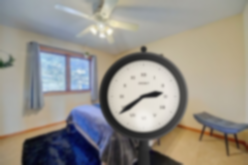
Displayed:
2,39
